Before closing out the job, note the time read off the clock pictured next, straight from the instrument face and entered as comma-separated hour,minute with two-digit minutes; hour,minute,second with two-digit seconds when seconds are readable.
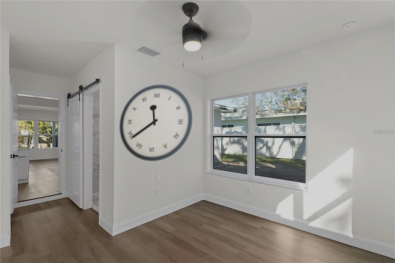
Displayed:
11,39
